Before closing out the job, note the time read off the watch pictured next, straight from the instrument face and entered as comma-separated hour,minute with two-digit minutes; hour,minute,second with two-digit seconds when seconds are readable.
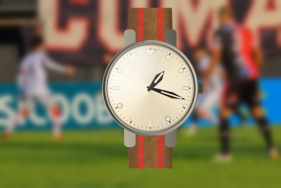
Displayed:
1,18
